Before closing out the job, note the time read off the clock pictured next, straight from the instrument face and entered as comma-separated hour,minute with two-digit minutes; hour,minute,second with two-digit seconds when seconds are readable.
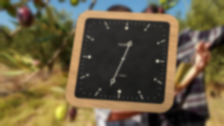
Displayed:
12,33
